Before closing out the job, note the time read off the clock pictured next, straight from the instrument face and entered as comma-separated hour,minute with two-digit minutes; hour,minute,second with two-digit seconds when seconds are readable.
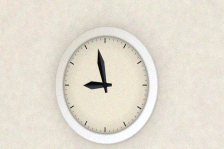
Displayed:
8,58
